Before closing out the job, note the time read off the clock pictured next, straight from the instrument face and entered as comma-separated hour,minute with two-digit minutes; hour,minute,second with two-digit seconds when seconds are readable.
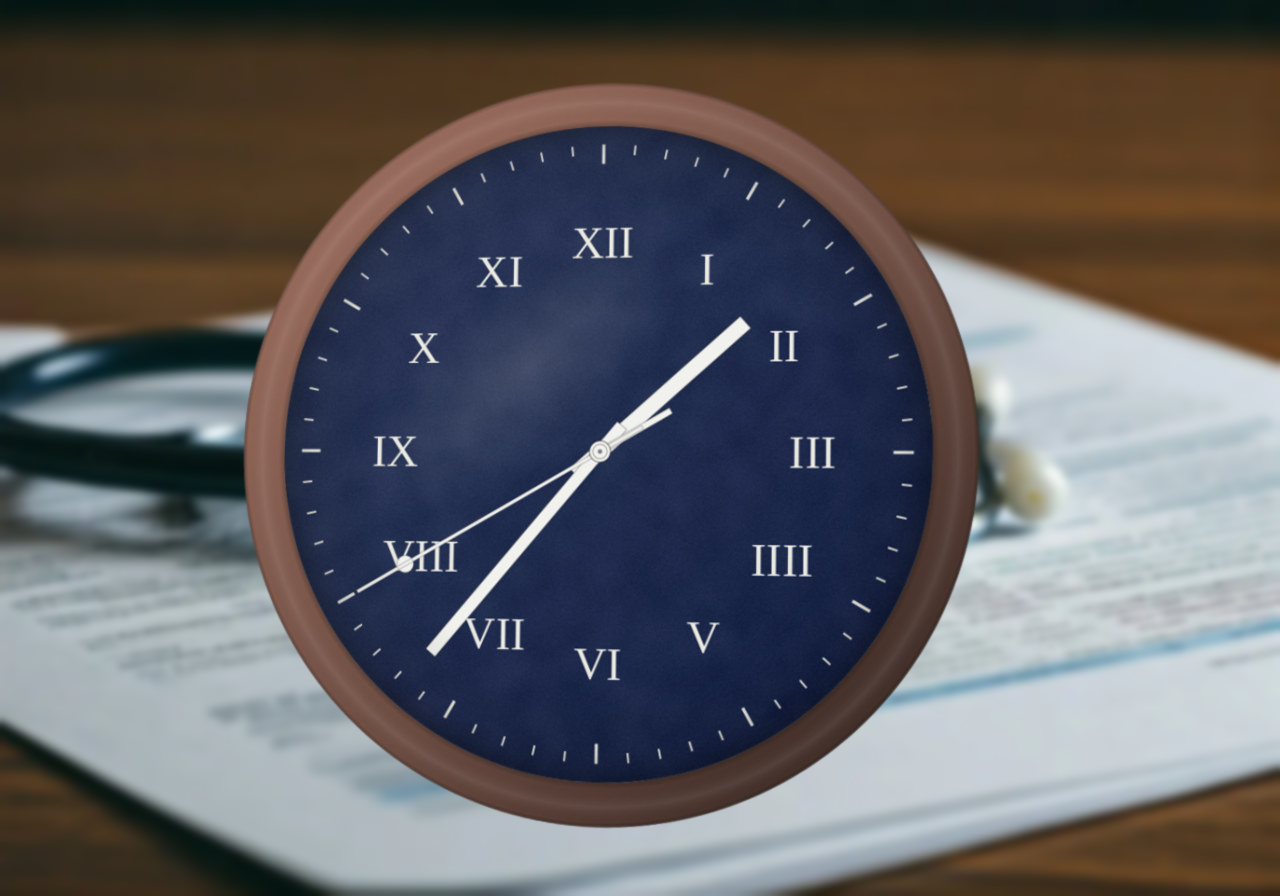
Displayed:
1,36,40
